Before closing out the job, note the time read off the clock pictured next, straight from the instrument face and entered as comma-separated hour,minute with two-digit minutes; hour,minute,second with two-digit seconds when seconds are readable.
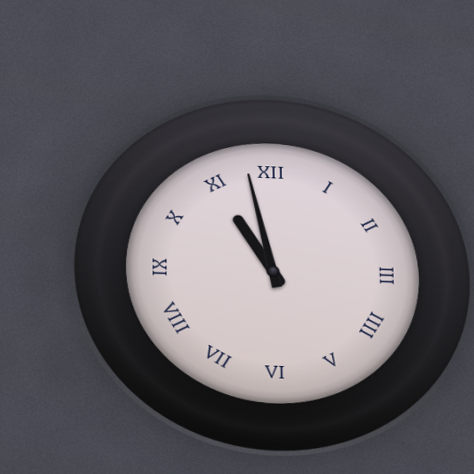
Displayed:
10,58
